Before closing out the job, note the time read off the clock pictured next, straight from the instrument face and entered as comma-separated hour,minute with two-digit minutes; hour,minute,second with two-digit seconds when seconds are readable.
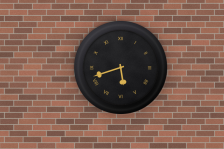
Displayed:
5,42
